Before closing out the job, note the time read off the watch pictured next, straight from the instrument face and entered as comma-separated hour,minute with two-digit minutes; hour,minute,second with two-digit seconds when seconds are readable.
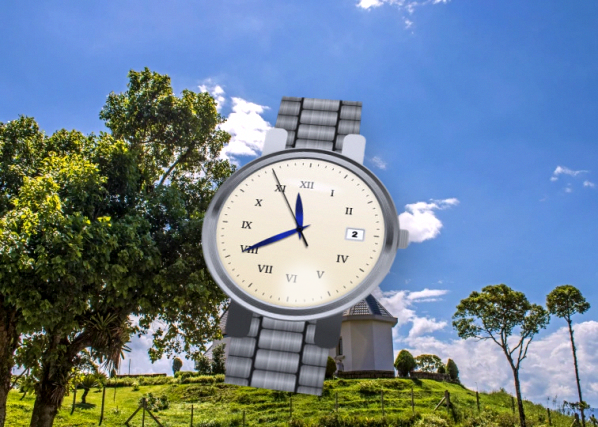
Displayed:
11,39,55
